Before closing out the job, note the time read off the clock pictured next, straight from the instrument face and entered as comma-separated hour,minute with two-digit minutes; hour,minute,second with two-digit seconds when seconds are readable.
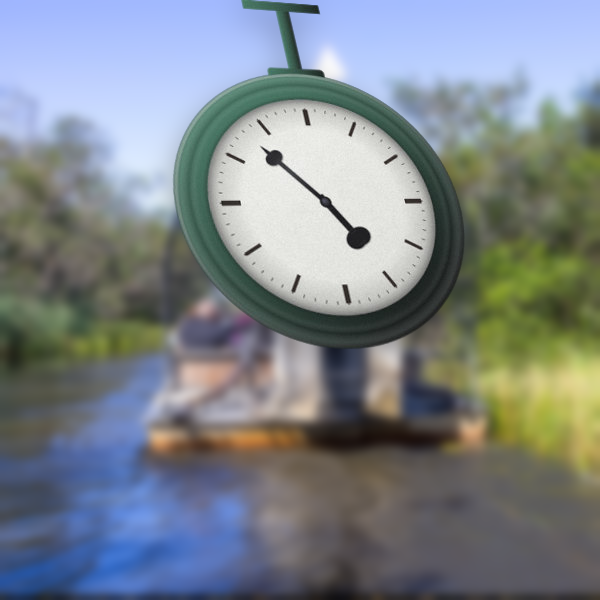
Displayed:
4,53
